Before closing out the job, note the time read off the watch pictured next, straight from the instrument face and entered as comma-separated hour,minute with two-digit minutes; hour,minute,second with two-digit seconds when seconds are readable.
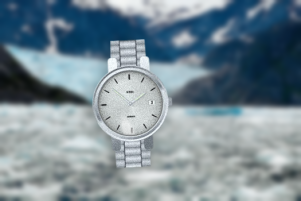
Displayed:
1,52
